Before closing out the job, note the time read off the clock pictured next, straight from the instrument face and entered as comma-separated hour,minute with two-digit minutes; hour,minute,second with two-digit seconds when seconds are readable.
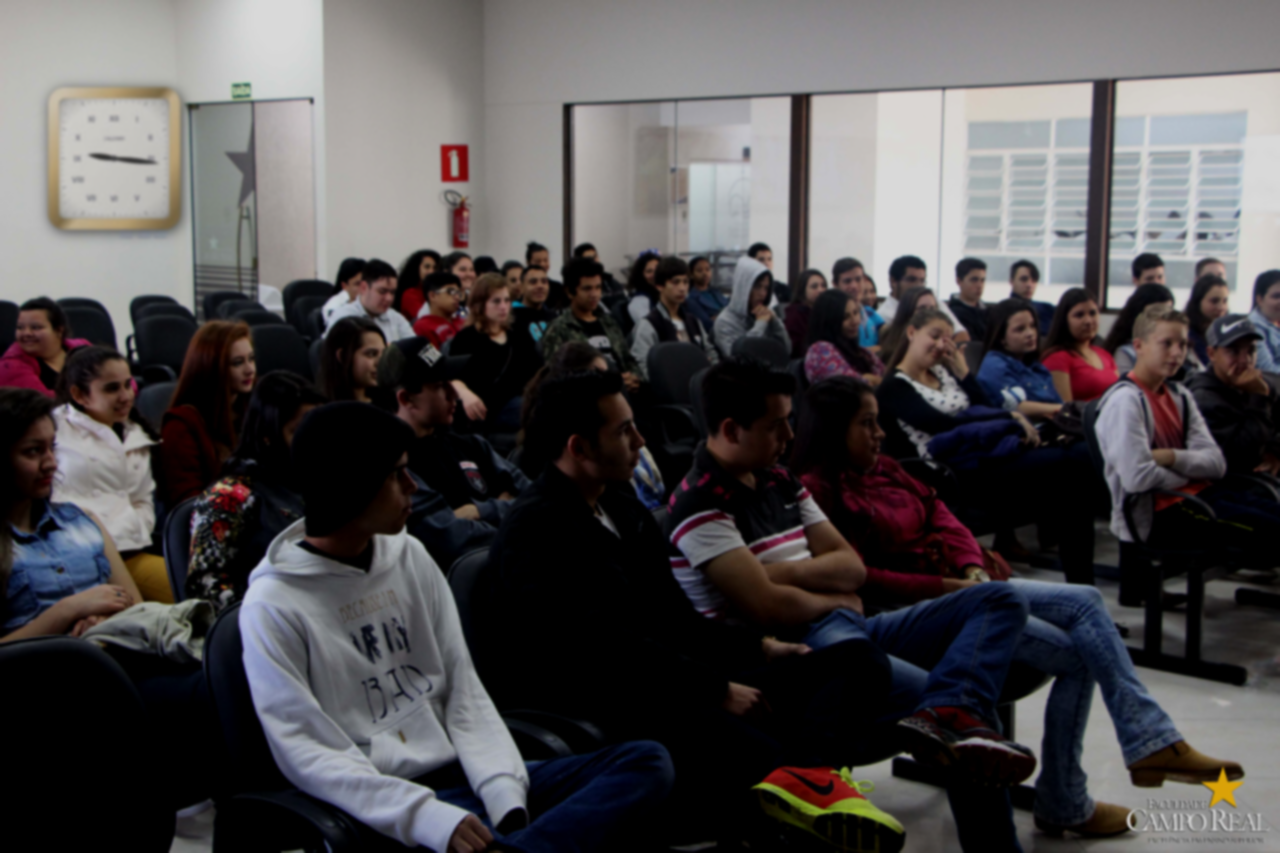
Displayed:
9,16
